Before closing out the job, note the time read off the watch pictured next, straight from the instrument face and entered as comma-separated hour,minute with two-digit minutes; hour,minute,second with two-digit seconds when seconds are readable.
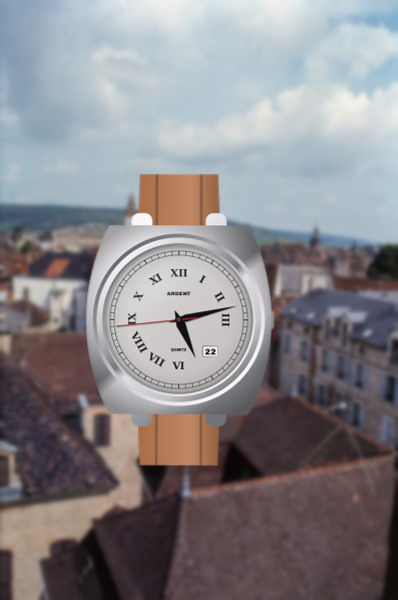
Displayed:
5,12,44
